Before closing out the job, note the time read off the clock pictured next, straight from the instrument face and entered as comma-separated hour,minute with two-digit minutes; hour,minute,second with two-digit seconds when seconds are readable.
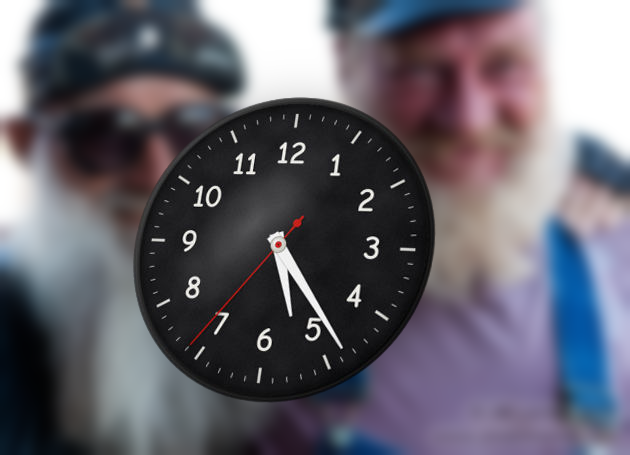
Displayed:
5,23,36
